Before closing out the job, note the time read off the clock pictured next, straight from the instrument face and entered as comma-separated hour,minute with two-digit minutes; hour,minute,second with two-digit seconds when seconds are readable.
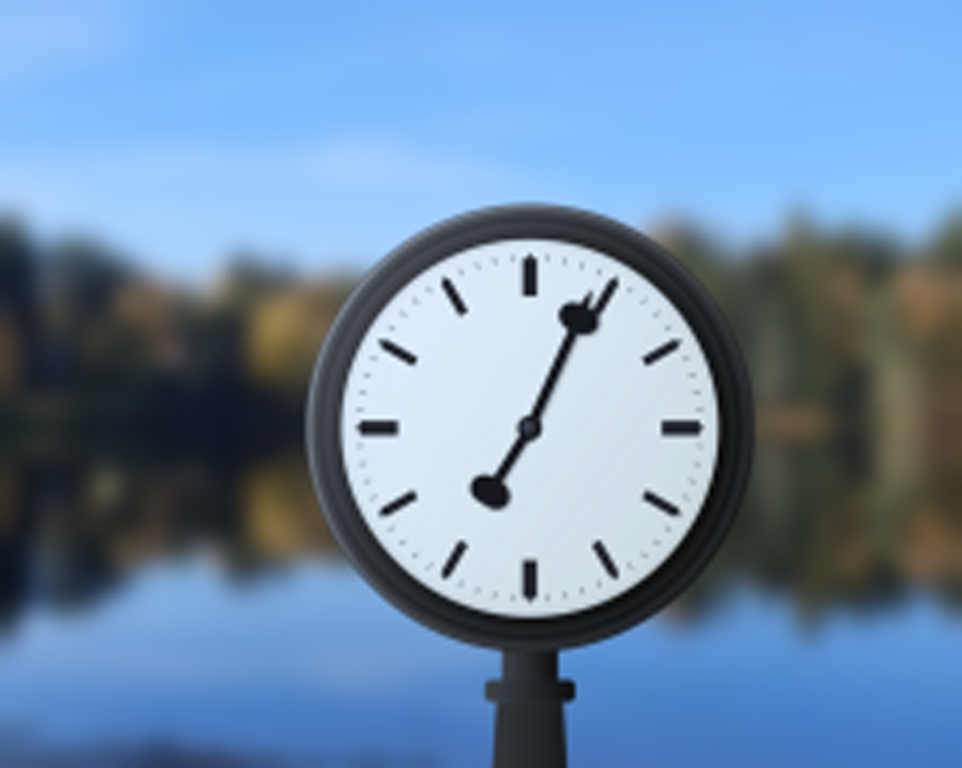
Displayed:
7,04
